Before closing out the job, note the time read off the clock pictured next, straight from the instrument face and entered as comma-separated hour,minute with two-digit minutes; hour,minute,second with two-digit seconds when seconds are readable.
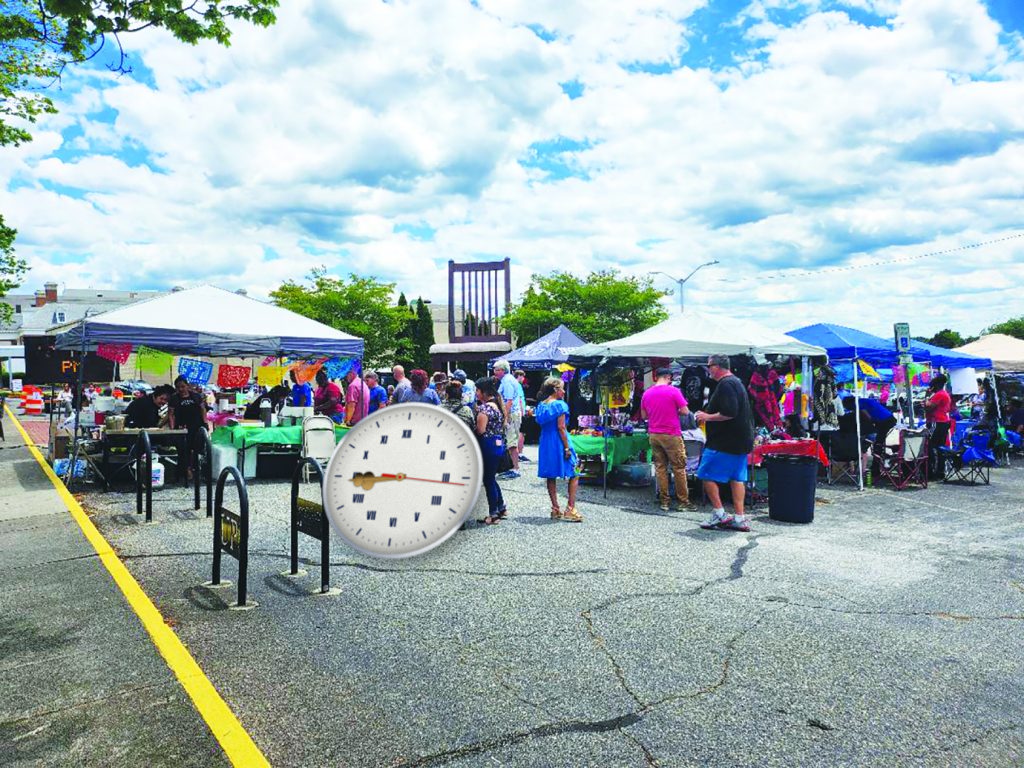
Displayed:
8,44,16
